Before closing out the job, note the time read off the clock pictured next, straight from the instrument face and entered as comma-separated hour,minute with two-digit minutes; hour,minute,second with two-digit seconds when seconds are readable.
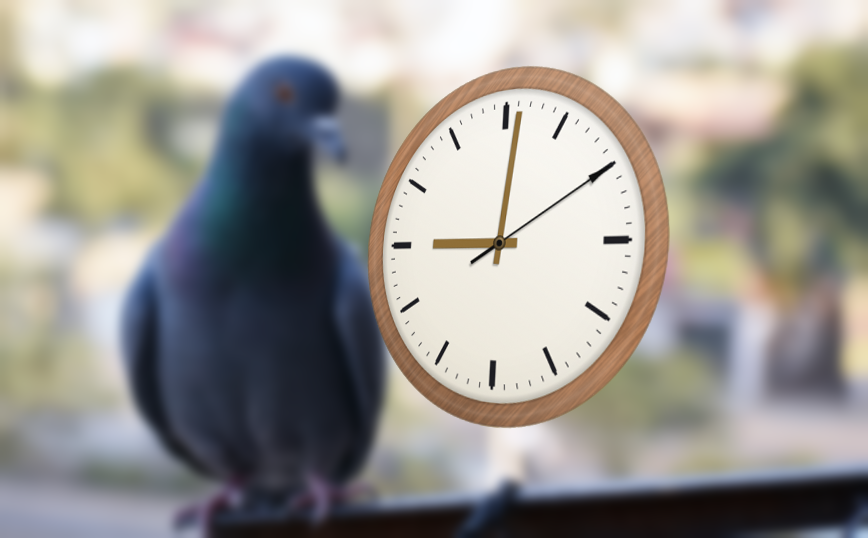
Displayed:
9,01,10
